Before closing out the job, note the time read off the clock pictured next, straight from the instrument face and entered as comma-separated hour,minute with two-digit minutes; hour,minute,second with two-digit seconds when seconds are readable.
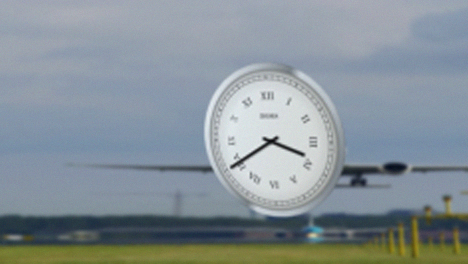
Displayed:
3,40
